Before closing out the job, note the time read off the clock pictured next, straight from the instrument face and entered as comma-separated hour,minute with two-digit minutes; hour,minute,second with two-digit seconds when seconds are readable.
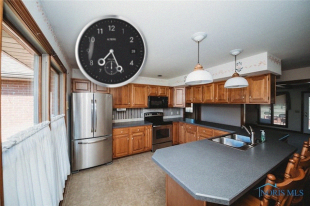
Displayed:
7,26
